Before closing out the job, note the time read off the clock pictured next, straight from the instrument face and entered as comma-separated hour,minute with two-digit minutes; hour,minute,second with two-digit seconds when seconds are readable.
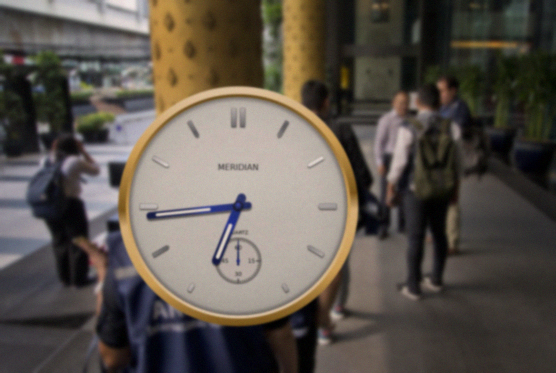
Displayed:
6,44
